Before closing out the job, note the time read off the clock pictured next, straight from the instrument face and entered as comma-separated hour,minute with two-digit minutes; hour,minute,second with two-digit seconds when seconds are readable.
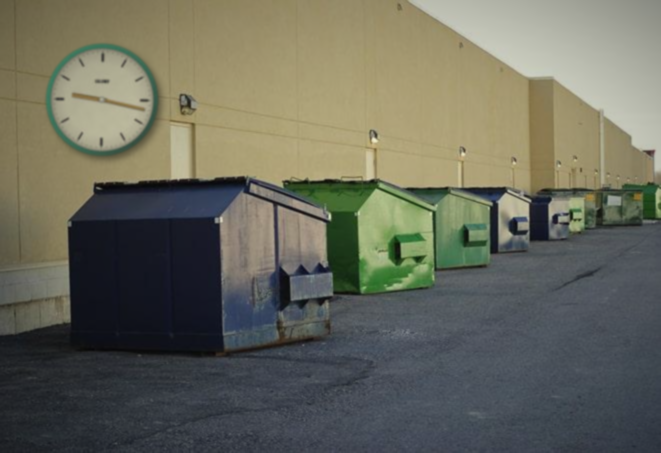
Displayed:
9,17
